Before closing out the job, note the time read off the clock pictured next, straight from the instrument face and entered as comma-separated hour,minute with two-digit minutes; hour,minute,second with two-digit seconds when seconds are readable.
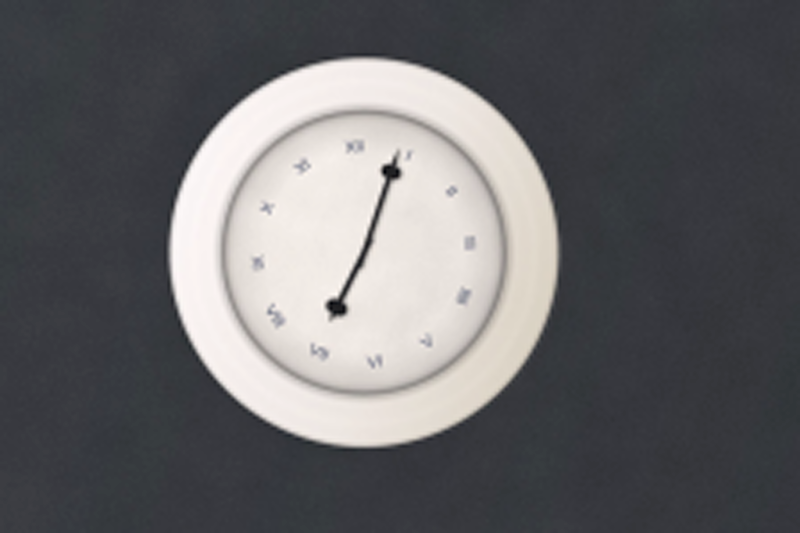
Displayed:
7,04
